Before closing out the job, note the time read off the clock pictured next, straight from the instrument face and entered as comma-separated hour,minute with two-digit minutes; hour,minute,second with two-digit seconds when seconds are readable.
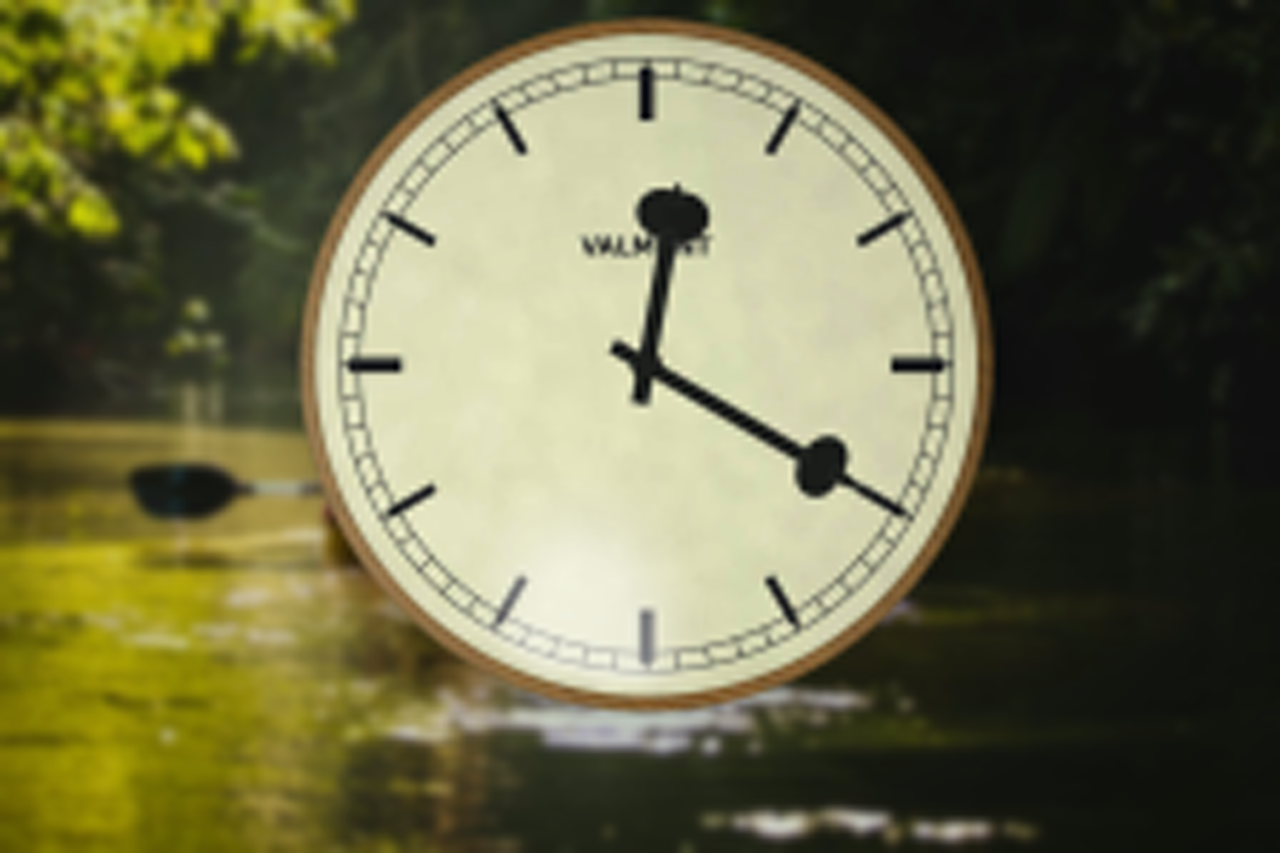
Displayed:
12,20
